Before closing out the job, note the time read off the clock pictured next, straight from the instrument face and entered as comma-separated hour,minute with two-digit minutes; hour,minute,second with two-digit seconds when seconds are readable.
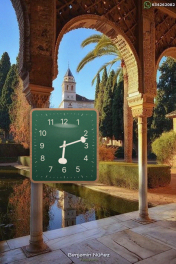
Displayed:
6,12
